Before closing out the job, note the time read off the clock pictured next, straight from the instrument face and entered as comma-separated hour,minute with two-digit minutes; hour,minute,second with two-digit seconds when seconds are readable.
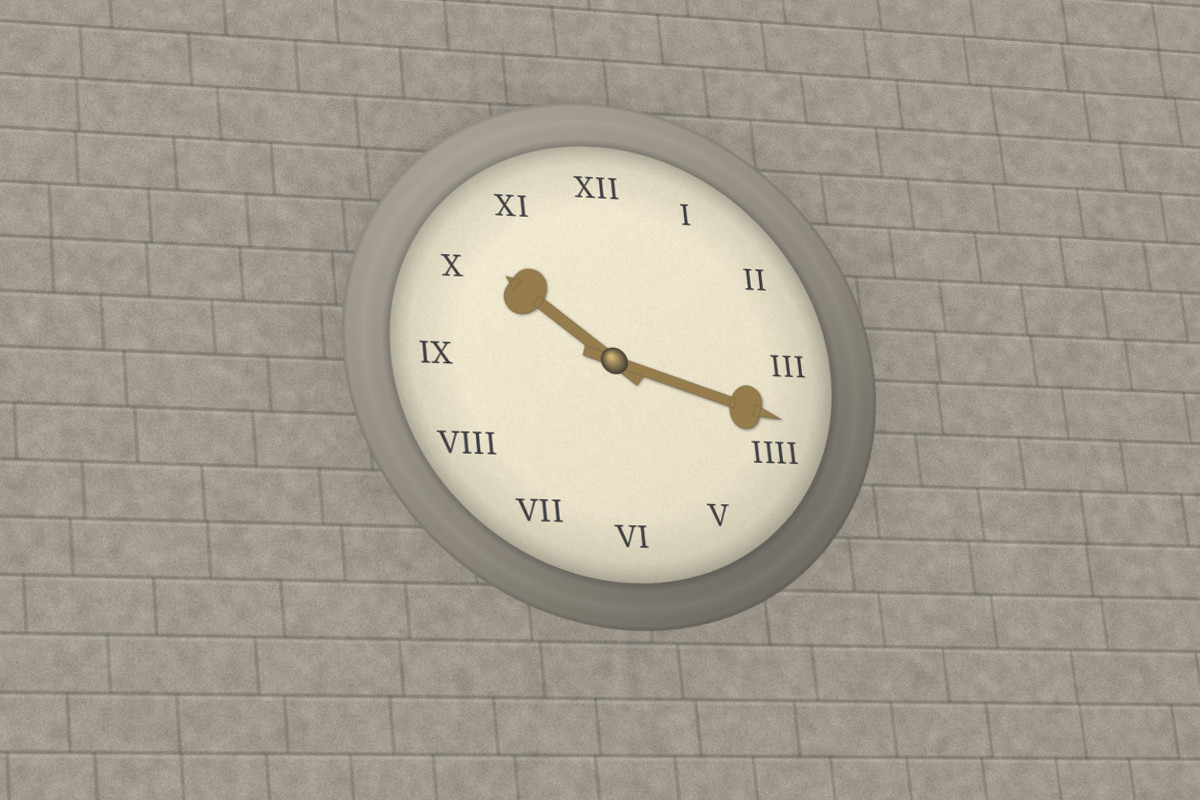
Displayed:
10,18
